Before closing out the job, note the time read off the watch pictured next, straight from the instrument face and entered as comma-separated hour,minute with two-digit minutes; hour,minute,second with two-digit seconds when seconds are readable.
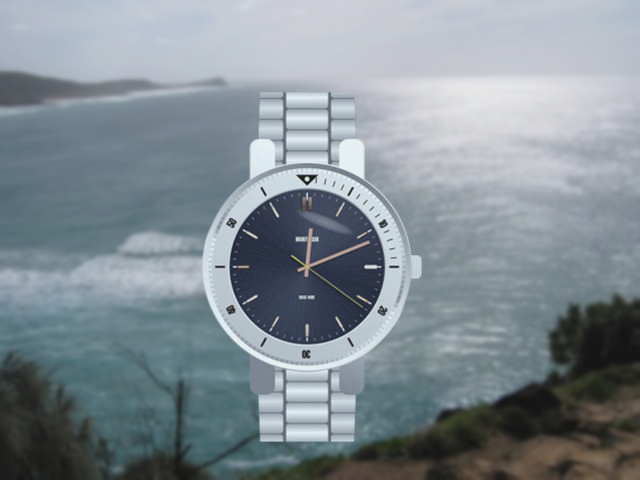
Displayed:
12,11,21
